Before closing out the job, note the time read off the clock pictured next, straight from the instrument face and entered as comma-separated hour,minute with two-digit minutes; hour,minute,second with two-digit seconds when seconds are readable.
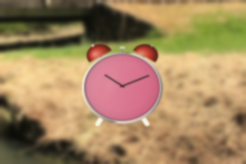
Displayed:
10,11
